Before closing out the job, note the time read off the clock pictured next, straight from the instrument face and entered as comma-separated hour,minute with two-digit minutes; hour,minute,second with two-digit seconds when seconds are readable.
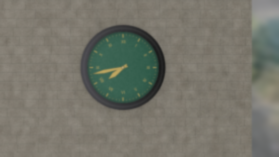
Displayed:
7,43
